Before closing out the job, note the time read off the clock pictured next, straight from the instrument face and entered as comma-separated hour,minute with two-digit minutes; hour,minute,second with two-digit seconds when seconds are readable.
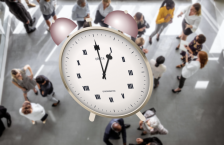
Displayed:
1,00
